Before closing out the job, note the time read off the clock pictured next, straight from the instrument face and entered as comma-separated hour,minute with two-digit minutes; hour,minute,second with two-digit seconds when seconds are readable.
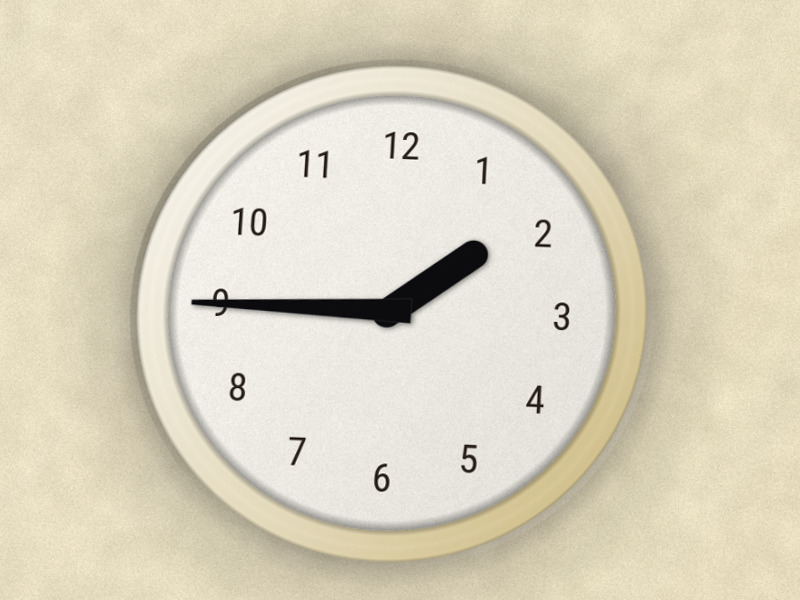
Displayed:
1,45
